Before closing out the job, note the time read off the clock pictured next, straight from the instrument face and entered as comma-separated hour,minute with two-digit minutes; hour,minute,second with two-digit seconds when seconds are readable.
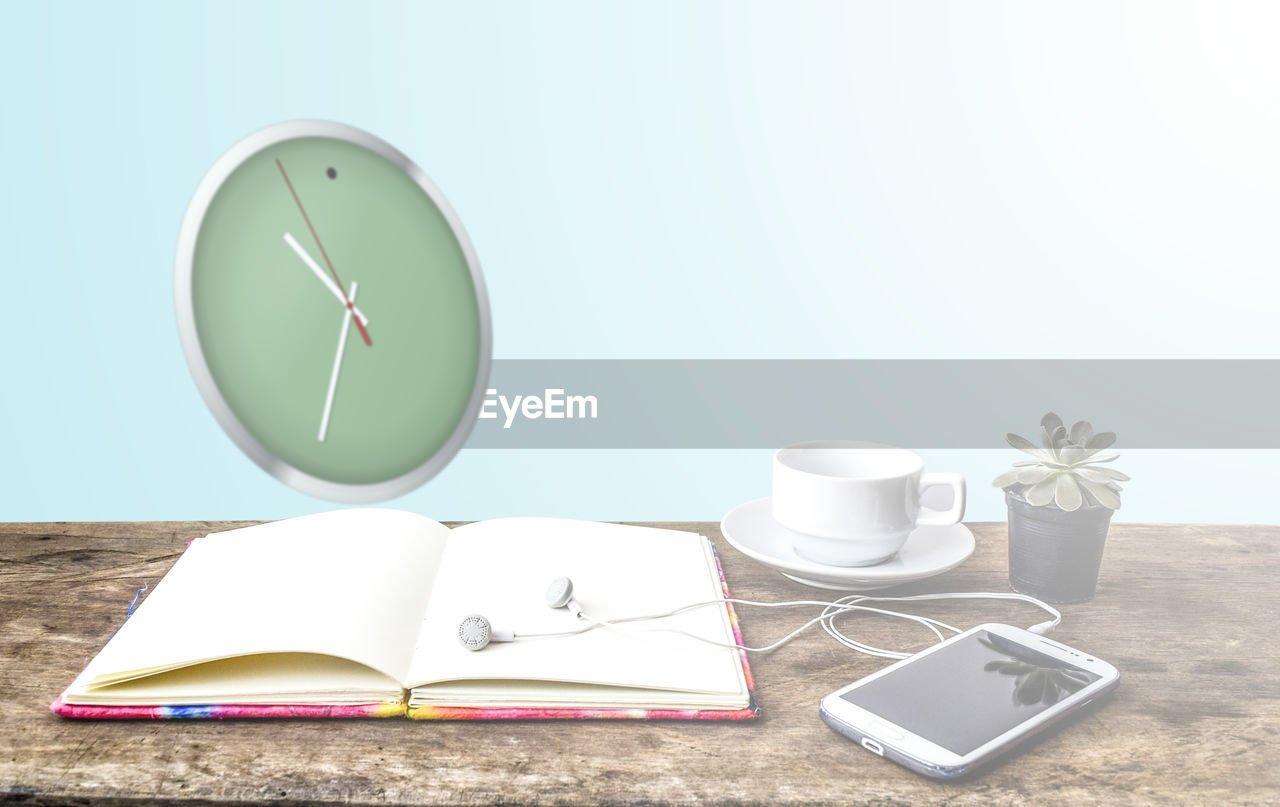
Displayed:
10,33,56
